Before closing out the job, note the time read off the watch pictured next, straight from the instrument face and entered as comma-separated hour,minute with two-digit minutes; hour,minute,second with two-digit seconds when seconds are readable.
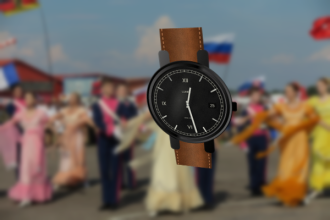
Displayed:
12,28
